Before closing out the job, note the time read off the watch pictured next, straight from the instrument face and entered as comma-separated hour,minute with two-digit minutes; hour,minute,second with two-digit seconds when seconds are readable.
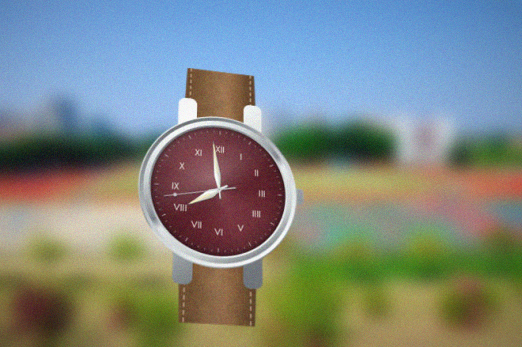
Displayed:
7,58,43
